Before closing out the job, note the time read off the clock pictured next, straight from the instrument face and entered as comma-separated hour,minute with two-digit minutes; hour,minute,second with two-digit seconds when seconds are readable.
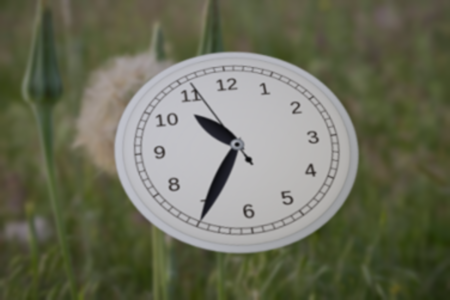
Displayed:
10,34,56
